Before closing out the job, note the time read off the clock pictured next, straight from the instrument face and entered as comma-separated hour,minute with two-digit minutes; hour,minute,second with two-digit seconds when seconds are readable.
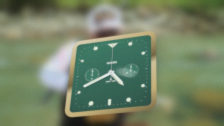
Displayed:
4,41
